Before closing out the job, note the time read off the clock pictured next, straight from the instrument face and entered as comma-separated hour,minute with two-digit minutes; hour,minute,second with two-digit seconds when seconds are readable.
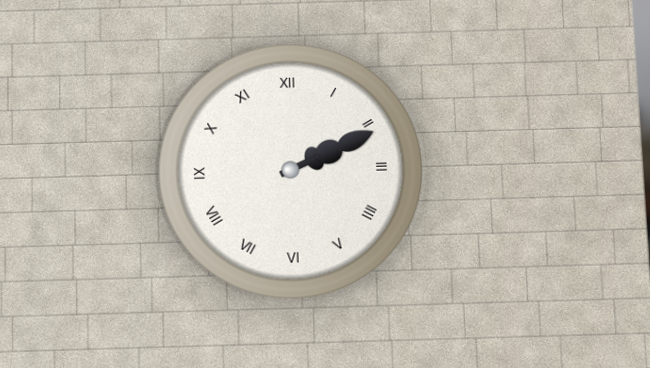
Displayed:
2,11
